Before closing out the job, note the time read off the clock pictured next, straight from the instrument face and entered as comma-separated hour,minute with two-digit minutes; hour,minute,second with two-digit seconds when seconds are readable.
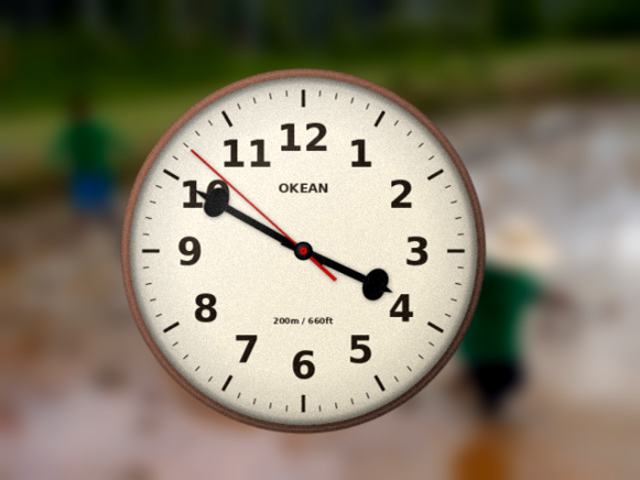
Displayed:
3,49,52
